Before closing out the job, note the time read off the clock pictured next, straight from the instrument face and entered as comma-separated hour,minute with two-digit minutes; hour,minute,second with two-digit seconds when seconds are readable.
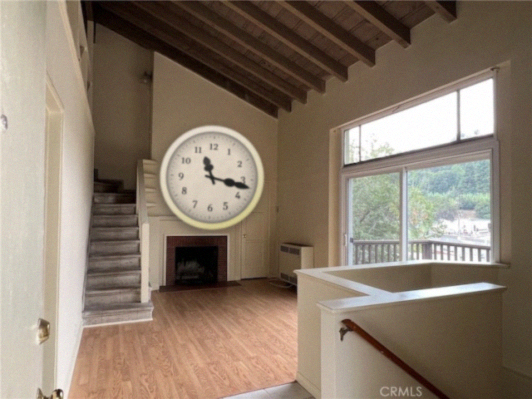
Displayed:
11,17
